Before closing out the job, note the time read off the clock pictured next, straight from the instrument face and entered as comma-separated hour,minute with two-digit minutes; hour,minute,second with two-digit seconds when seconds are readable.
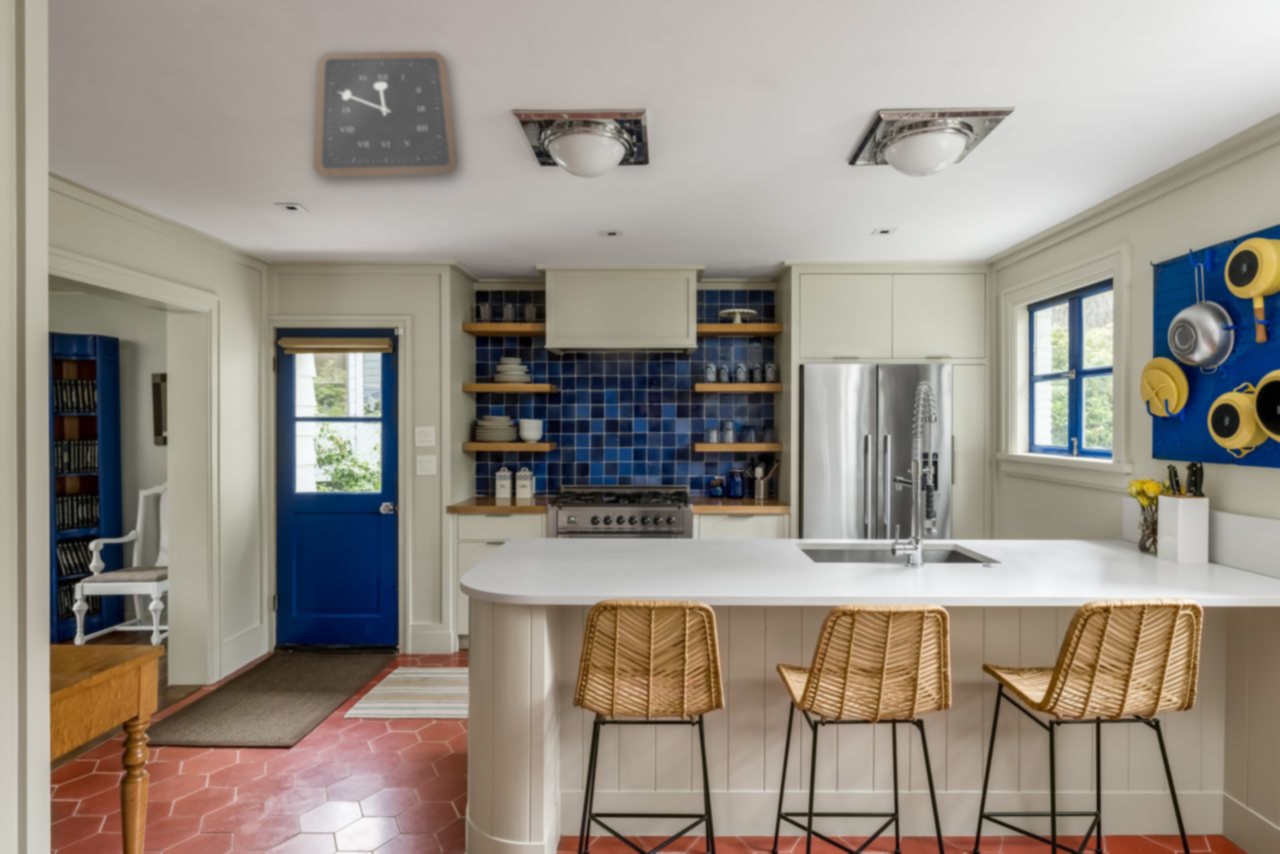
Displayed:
11,49
